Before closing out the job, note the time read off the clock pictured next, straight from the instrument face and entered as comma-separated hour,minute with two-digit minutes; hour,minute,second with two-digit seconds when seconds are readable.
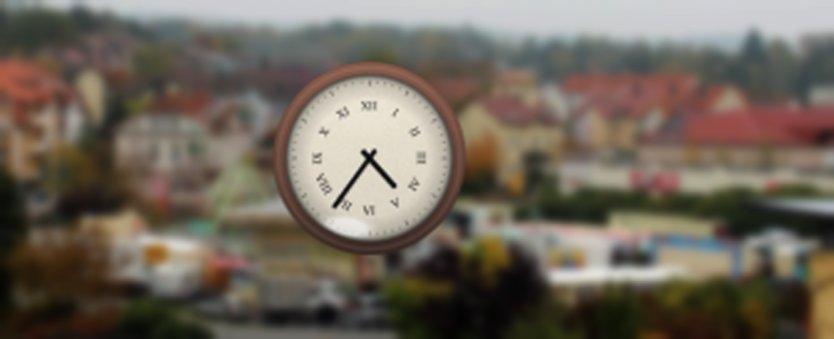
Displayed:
4,36
